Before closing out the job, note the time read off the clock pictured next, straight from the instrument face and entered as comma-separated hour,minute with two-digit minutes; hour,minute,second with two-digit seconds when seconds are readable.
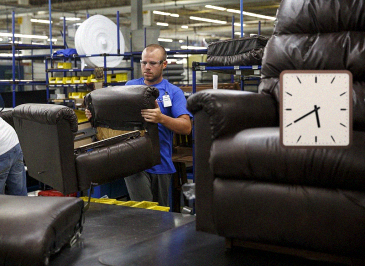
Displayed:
5,40
